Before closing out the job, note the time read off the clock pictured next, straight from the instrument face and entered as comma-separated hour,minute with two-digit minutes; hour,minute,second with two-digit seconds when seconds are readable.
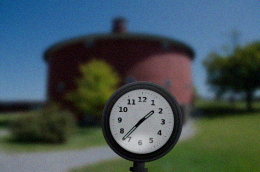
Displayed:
1,37
